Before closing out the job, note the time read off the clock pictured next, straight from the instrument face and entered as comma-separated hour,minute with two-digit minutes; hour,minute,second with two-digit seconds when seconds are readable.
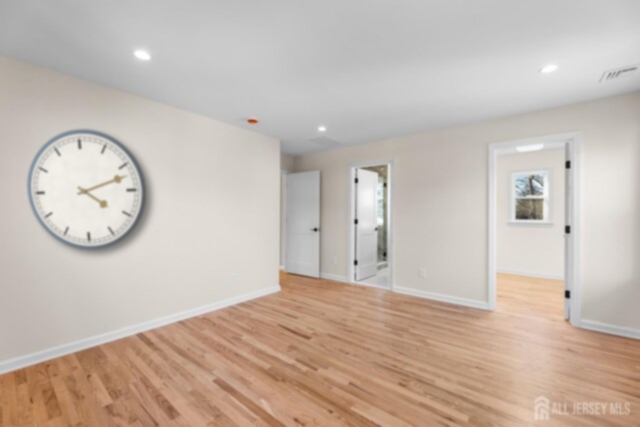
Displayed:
4,12
